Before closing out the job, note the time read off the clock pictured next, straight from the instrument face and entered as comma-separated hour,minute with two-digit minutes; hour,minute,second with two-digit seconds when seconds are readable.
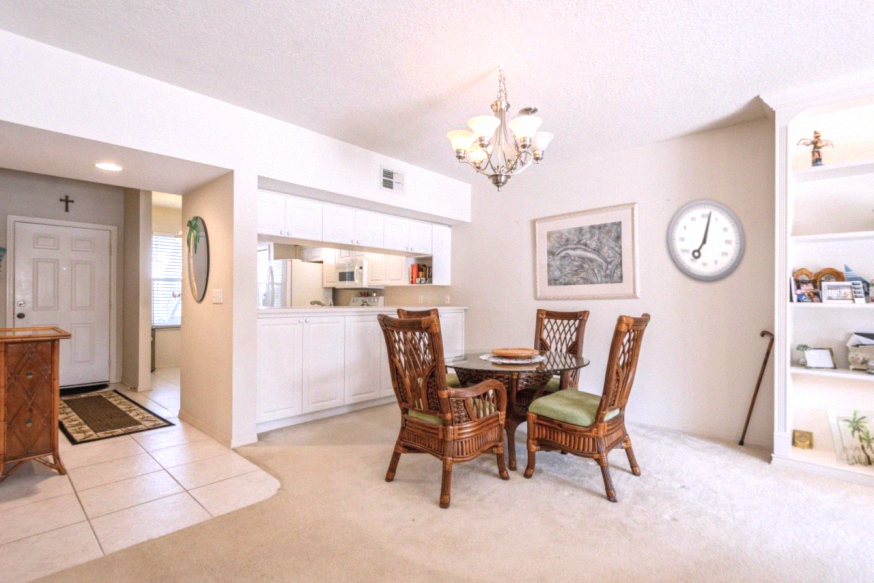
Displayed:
7,02
